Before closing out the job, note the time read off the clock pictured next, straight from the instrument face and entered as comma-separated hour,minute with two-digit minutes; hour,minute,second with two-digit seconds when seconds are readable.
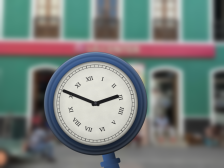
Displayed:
2,51
